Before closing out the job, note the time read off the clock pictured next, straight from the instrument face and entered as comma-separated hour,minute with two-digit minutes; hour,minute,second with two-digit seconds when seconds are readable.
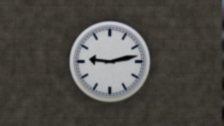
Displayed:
9,13
